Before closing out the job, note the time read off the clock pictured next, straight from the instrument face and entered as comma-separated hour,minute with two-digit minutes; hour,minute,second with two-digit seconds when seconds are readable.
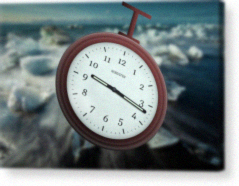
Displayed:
9,17
